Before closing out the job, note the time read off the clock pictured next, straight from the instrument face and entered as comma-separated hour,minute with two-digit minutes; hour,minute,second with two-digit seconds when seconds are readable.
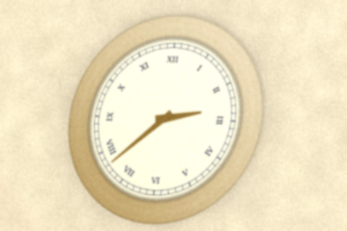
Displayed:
2,38
